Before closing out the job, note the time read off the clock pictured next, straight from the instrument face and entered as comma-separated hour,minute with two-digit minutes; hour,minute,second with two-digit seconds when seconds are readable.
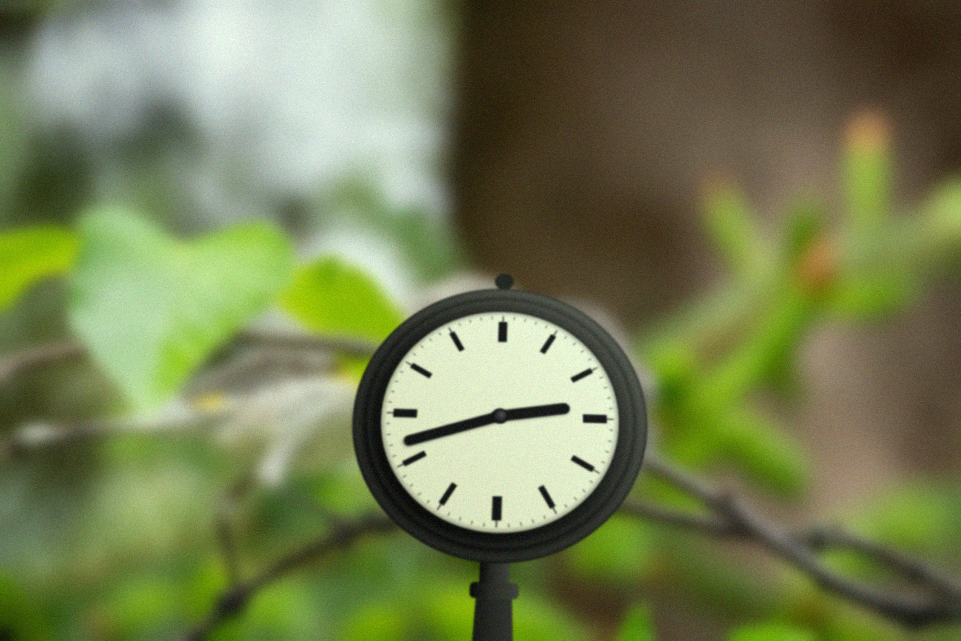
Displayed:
2,42
